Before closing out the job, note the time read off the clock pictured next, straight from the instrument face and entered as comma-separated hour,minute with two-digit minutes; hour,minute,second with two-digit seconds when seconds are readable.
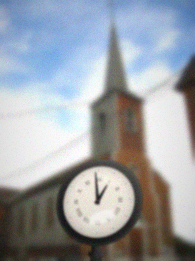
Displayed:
12,59
